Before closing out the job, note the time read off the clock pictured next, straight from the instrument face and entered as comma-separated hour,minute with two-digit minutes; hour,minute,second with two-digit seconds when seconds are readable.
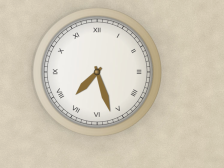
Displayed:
7,27
